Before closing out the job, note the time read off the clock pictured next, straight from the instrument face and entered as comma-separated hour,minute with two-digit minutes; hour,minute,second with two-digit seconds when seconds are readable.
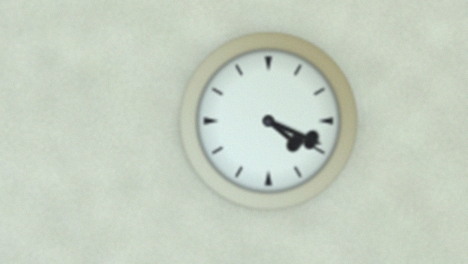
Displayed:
4,19
